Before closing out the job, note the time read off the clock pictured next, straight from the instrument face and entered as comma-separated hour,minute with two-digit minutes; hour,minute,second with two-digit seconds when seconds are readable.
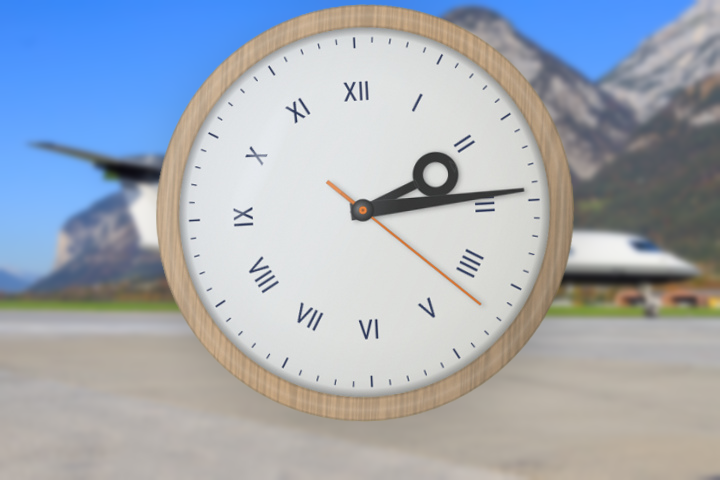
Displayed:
2,14,22
